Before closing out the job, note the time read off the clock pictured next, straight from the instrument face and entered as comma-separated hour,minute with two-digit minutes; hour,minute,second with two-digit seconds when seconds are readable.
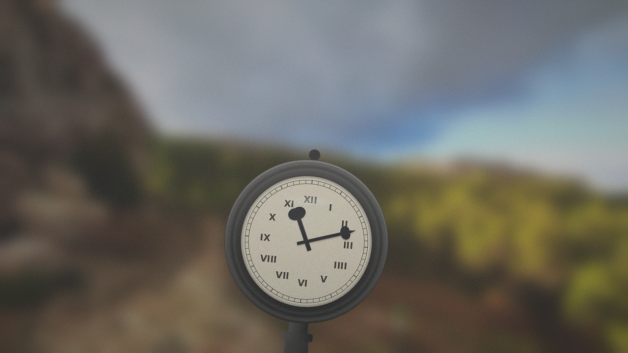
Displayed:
11,12
